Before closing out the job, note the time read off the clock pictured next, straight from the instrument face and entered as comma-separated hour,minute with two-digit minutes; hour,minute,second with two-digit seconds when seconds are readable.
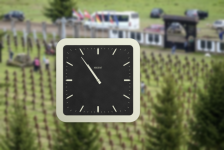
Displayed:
10,54
